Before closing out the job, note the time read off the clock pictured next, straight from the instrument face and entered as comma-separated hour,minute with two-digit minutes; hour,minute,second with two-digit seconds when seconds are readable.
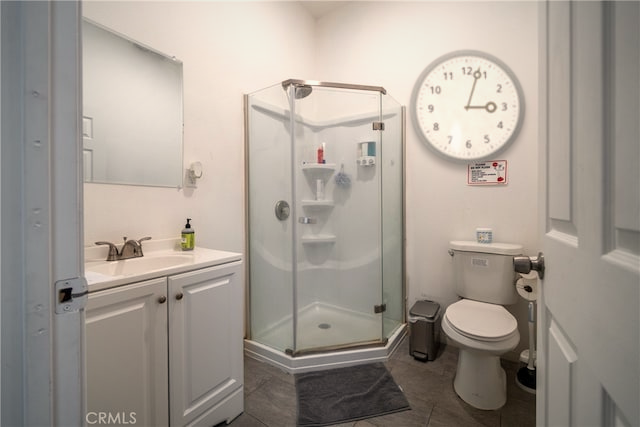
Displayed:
3,03
